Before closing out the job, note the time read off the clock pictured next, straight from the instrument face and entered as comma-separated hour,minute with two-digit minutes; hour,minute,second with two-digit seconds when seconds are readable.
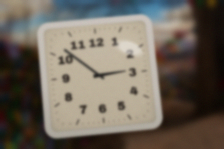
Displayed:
2,52
